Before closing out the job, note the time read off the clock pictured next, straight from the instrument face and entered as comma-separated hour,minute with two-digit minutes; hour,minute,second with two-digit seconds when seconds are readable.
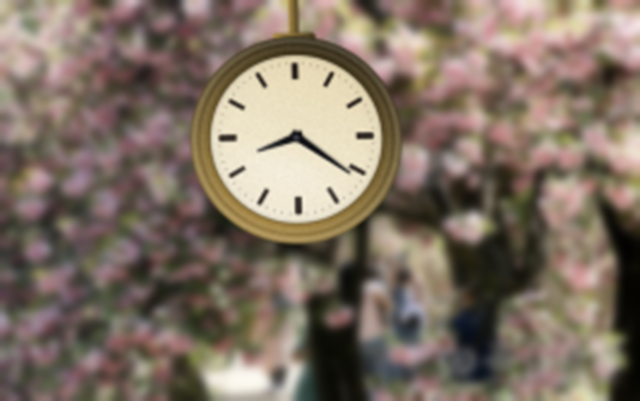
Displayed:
8,21
